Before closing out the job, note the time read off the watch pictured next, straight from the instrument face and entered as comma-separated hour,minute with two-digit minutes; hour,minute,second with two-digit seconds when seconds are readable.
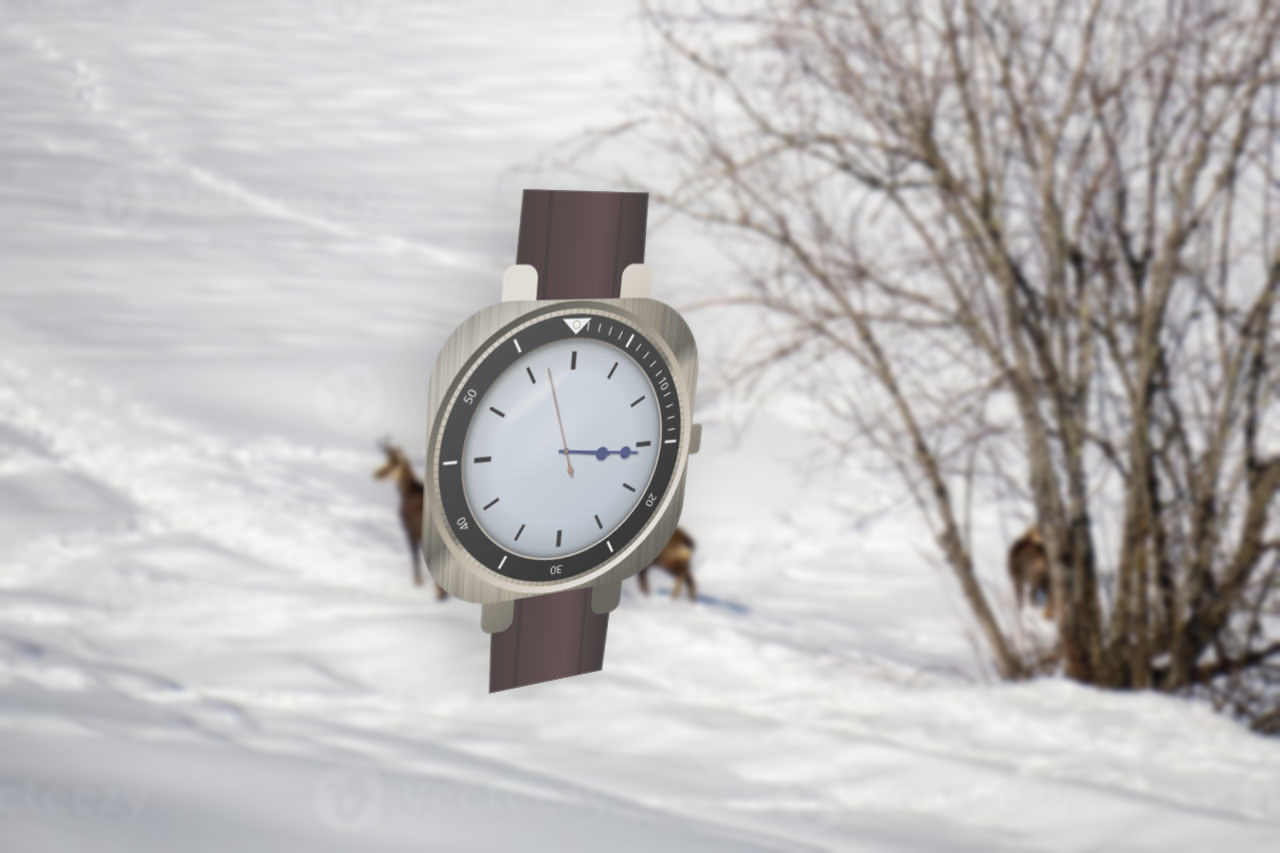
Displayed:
3,15,57
